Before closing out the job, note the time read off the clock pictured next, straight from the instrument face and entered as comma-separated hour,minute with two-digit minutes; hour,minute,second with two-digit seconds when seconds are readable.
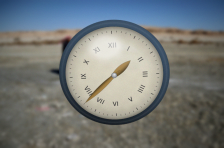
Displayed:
1,38
